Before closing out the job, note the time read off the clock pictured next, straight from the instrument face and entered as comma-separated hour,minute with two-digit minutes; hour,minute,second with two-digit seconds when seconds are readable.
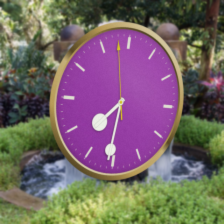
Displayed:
7,30,58
